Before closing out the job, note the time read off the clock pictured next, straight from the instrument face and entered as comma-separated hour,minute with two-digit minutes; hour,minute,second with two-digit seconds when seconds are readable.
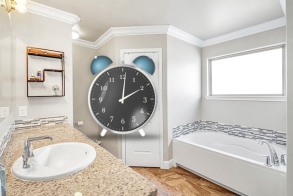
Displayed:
2,01
